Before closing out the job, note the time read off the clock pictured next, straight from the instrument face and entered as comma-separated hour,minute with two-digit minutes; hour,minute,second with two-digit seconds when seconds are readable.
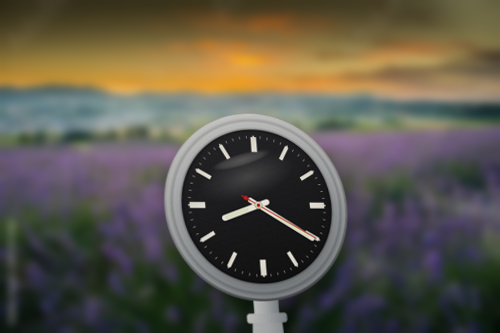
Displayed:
8,20,20
